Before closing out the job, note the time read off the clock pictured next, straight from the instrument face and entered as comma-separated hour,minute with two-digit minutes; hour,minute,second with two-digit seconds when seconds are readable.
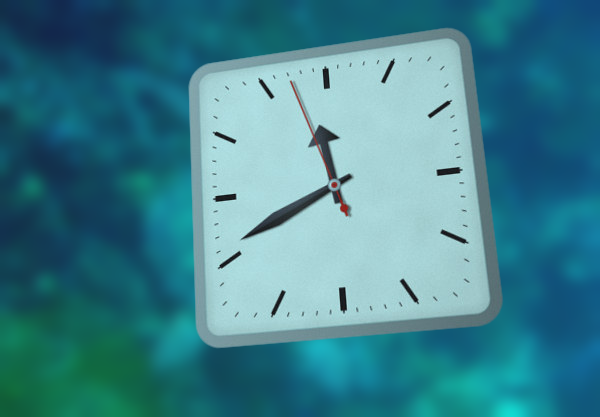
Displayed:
11,40,57
